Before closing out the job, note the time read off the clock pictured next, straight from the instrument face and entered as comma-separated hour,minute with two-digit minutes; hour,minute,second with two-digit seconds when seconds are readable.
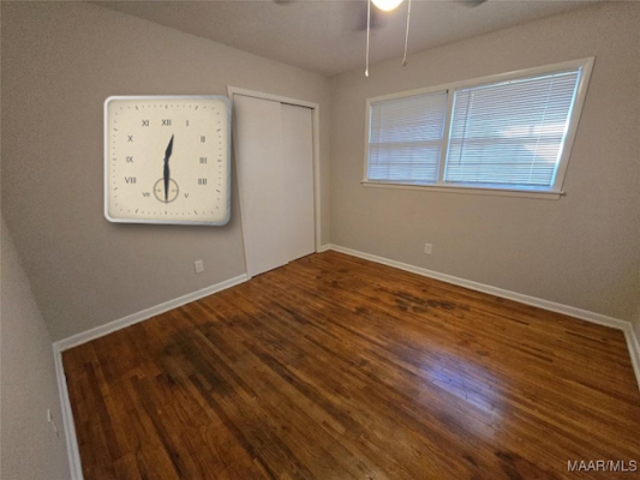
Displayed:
12,30
